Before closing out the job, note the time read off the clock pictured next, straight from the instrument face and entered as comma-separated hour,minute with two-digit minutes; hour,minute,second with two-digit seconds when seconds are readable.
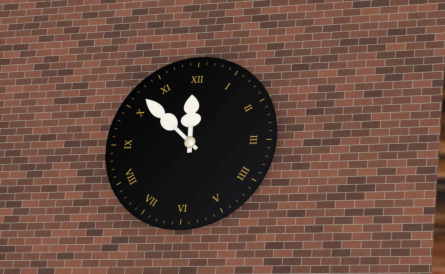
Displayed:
11,52
